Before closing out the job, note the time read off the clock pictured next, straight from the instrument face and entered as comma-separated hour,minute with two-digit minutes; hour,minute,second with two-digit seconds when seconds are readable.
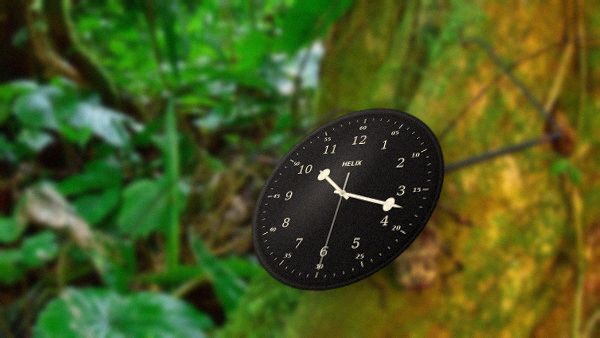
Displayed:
10,17,30
